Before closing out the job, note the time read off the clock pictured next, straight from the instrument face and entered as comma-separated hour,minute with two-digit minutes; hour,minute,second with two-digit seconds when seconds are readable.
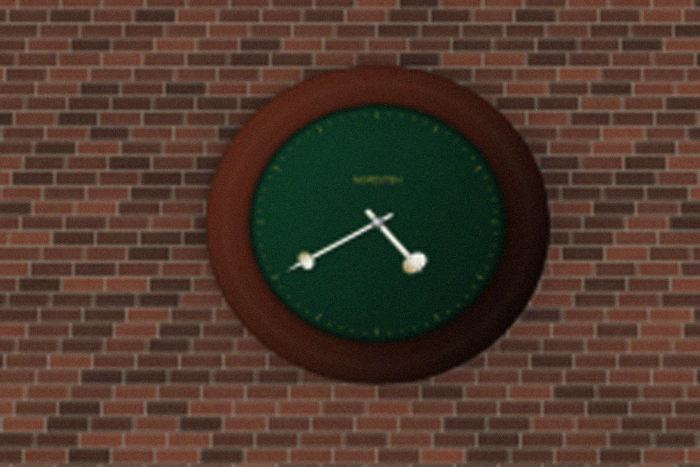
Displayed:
4,40
